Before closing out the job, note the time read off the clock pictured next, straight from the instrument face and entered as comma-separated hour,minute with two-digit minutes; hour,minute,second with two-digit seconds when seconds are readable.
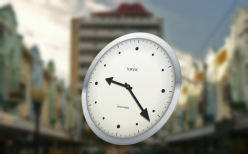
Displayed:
9,22
